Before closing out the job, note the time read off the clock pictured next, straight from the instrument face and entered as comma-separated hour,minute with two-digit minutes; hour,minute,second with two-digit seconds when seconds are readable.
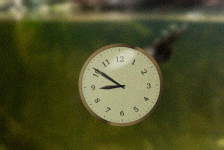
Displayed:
8,51
